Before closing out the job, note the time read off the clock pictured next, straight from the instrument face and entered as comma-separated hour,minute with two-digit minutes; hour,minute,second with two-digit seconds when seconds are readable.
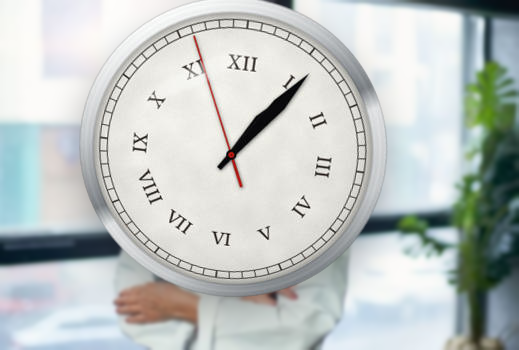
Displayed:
1,05,56
